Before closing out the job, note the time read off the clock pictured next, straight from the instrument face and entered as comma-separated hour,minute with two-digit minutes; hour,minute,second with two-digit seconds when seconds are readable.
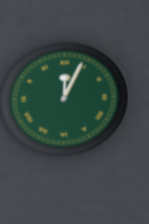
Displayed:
12,04
